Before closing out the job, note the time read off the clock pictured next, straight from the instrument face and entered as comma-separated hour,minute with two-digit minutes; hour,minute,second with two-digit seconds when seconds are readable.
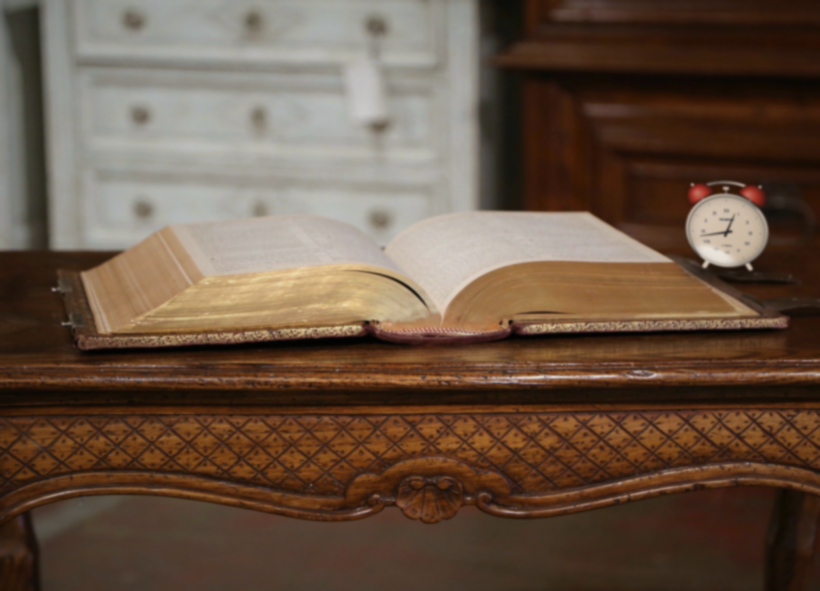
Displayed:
12,43
